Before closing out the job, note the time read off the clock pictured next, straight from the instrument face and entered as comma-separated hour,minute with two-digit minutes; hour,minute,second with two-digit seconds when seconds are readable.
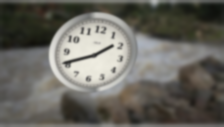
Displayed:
1,41
